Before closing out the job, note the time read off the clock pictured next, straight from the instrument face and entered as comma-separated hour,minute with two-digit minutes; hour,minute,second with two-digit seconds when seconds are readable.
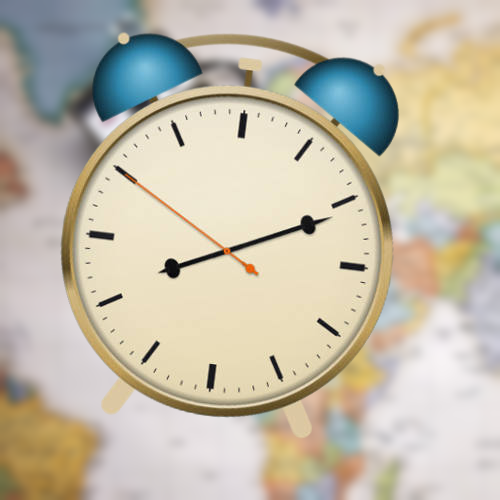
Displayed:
8,10,50
